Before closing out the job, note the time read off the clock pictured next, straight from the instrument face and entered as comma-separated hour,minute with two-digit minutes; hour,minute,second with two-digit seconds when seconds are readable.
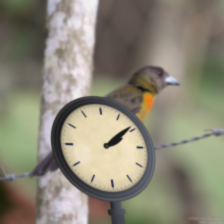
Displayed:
2,09
